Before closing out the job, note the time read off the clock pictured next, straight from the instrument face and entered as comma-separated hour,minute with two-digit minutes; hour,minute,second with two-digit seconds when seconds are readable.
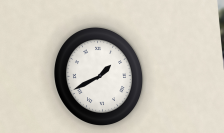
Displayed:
1,41
